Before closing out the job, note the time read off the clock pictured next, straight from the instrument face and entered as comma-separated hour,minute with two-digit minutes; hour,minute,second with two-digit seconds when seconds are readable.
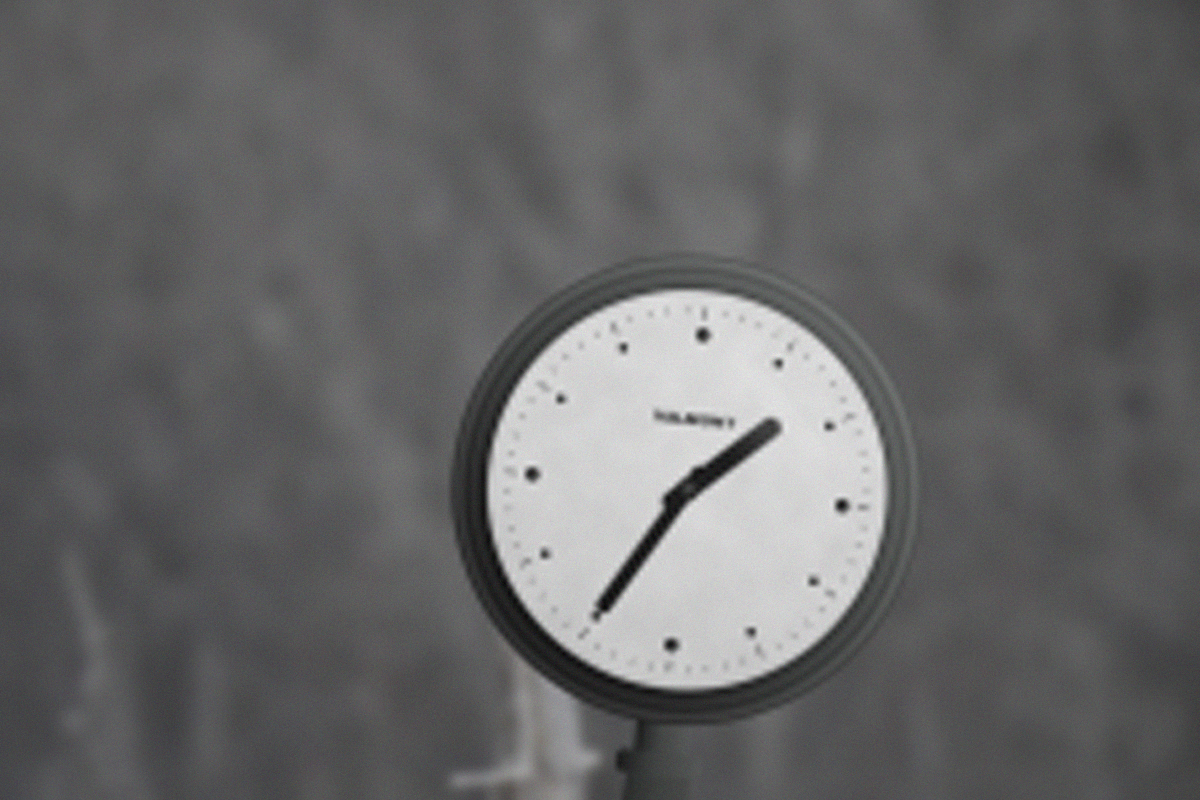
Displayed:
1,35
